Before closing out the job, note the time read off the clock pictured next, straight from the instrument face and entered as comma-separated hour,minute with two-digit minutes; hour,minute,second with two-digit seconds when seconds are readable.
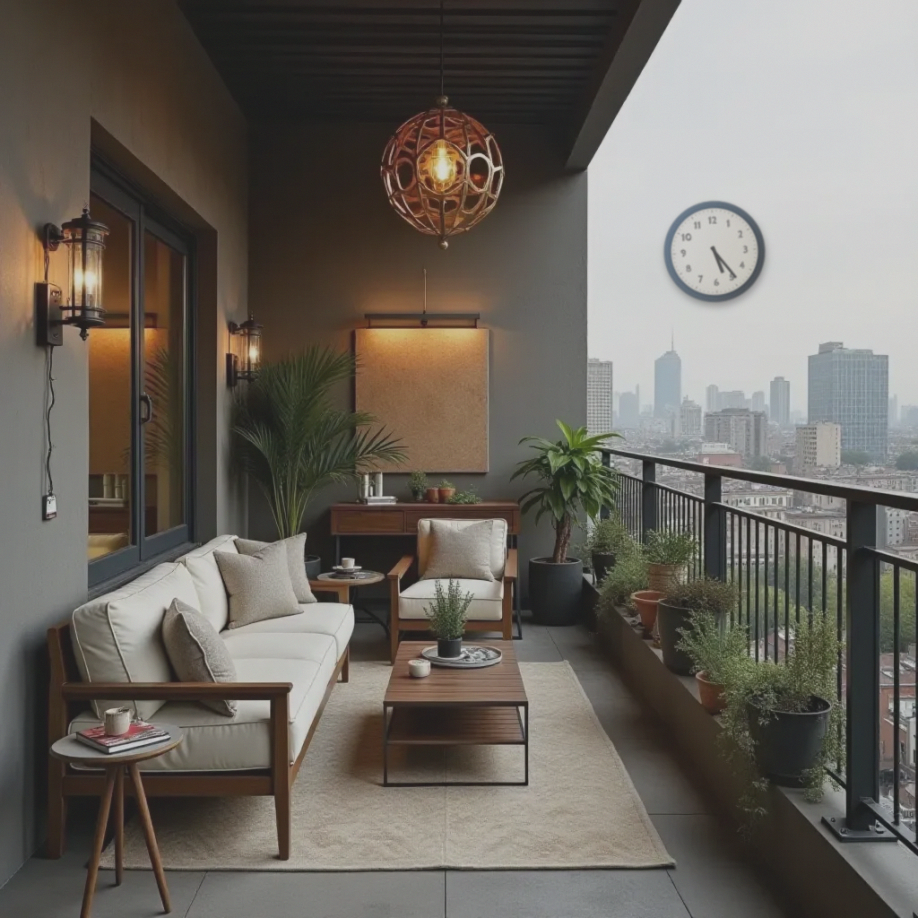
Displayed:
5,24
